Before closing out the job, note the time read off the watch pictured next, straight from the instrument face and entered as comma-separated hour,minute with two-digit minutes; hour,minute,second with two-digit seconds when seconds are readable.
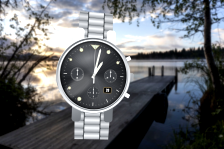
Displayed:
1,02
